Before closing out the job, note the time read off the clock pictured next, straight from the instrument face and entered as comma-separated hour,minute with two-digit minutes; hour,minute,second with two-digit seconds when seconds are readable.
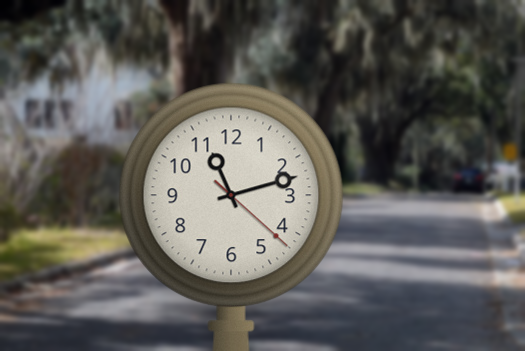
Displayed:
11,12,22
